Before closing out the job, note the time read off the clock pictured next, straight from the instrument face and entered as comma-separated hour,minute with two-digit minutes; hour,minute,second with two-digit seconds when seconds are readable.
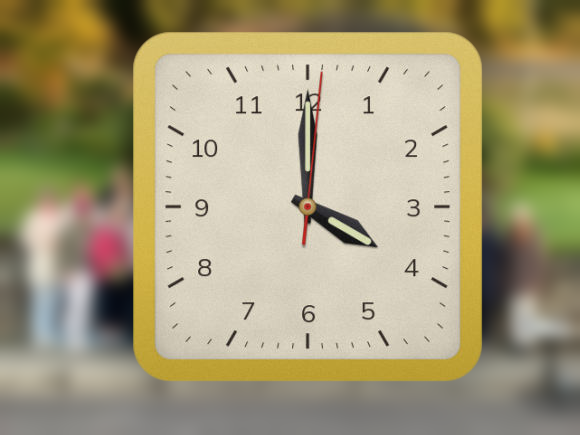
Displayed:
4,00,01
